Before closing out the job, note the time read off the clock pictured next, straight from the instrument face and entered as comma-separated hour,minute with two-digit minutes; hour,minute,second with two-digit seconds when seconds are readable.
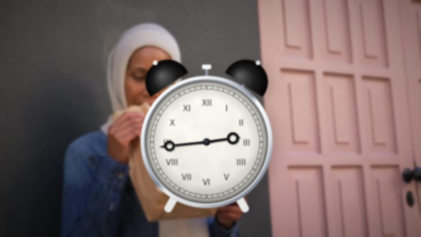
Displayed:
2,44
